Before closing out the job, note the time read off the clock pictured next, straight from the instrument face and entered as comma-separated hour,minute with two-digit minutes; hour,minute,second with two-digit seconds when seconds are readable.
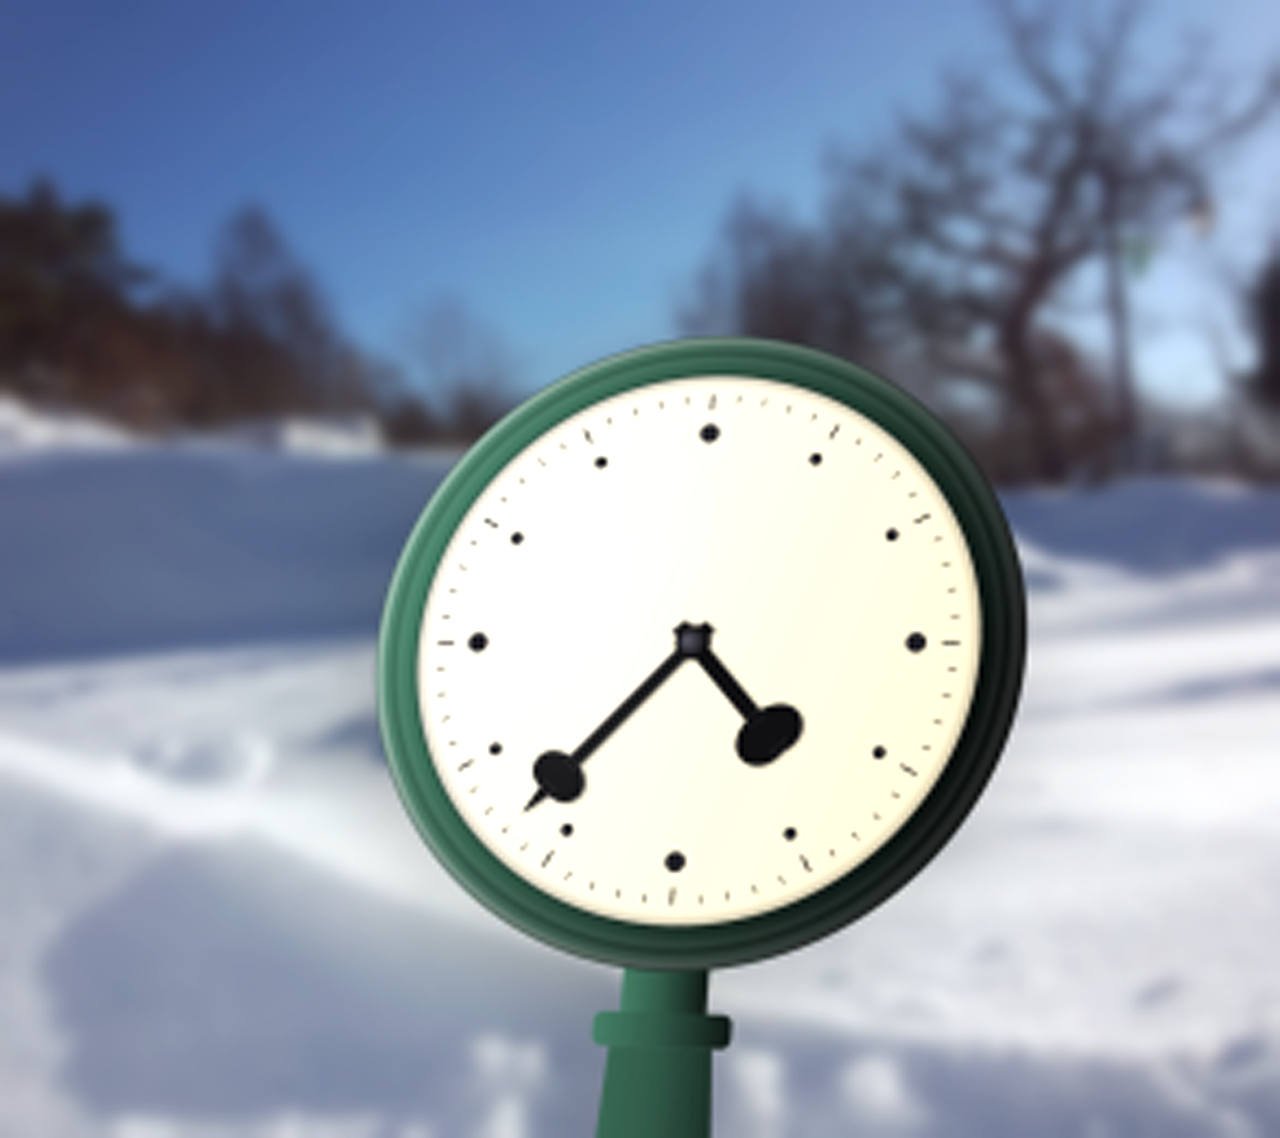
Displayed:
4,37
